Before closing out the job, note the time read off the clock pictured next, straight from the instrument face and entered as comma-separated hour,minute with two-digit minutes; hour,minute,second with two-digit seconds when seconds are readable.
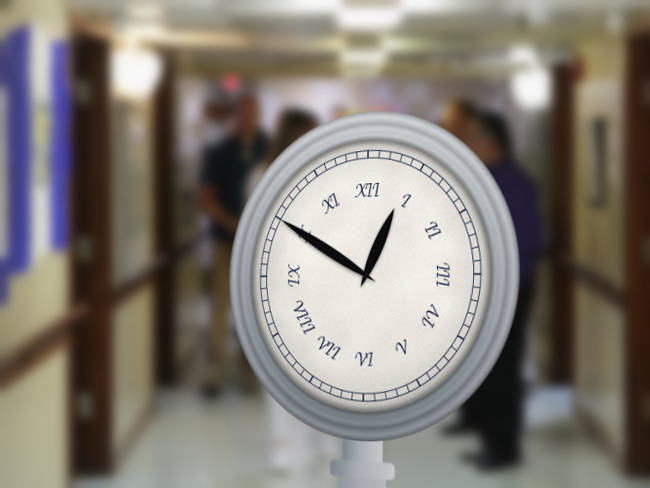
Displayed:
12,50
